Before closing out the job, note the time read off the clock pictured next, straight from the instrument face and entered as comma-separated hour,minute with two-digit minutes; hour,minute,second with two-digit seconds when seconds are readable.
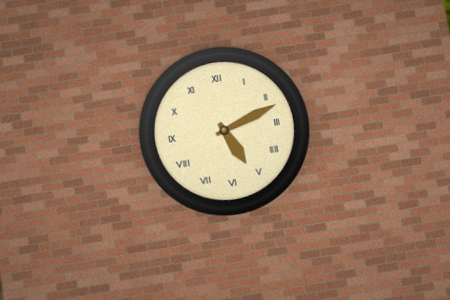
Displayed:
5,12
